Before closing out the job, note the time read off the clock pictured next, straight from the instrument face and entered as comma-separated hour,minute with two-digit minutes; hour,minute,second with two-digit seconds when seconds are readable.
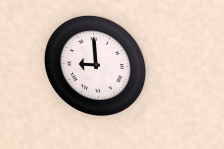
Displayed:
9,00
